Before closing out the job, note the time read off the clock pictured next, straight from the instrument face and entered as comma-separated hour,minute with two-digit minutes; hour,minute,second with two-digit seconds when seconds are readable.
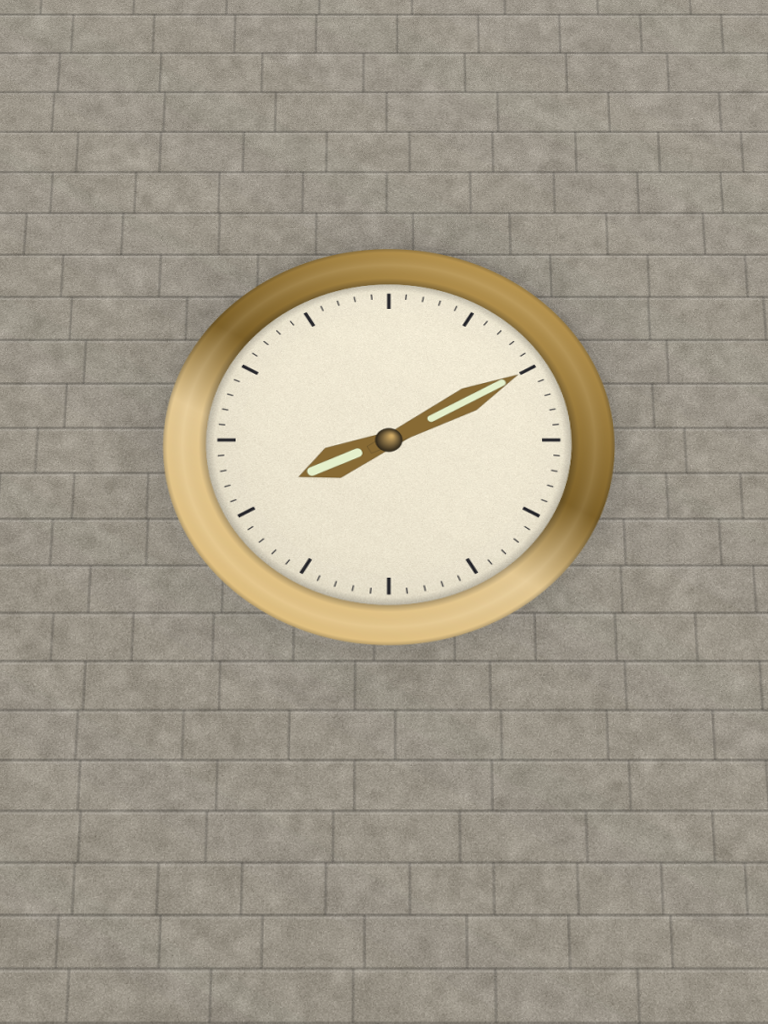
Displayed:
8,10
